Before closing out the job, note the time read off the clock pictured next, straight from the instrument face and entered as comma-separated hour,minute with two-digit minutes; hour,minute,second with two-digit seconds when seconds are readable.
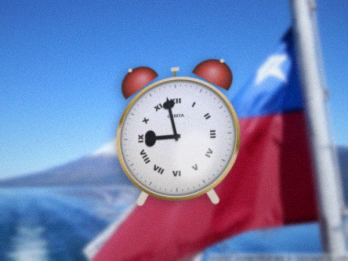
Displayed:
8,58
